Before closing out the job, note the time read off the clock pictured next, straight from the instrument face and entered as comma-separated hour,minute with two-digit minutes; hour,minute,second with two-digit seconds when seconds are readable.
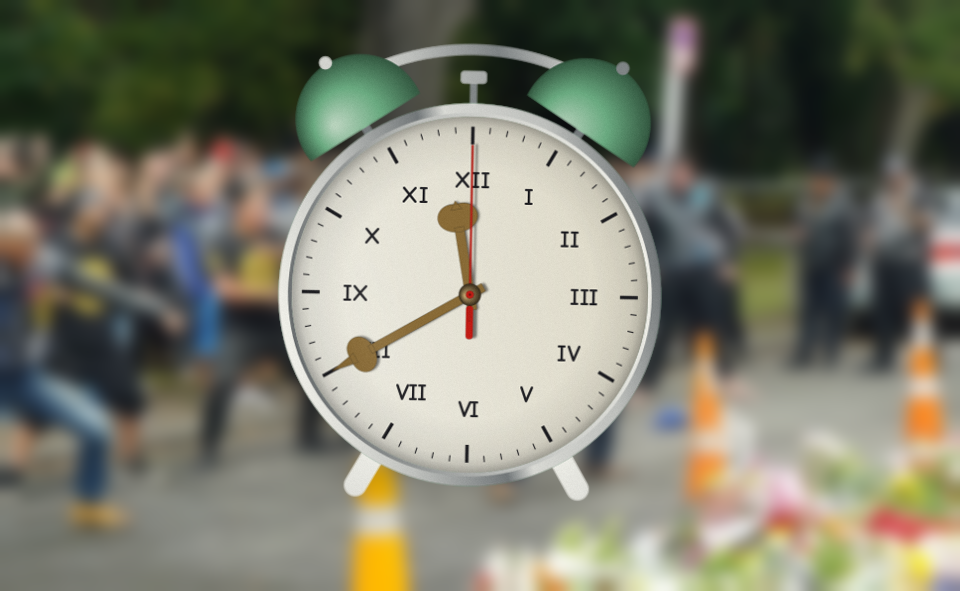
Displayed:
11,40,00
